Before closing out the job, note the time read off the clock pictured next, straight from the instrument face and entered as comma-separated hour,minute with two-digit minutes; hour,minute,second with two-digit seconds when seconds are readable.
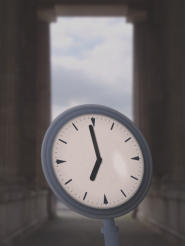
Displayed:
6,59
